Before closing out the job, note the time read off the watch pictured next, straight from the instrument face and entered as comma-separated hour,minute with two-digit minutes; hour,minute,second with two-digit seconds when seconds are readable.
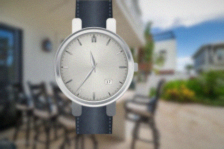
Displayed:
11,36
